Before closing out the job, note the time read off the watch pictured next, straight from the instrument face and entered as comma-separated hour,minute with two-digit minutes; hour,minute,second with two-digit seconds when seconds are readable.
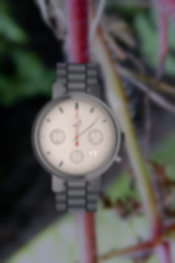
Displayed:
12,08
